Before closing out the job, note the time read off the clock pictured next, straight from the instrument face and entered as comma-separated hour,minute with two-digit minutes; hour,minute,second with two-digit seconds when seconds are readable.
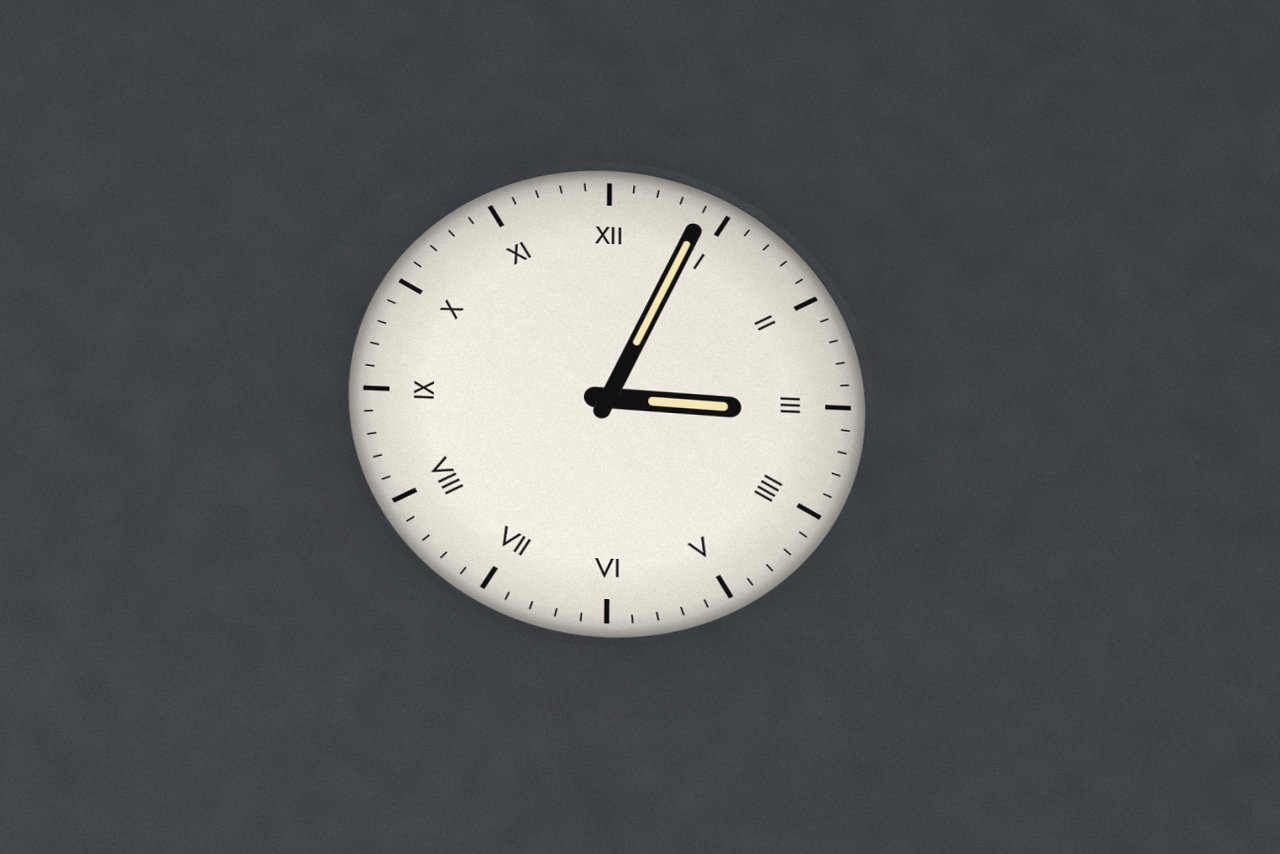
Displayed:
3,04
